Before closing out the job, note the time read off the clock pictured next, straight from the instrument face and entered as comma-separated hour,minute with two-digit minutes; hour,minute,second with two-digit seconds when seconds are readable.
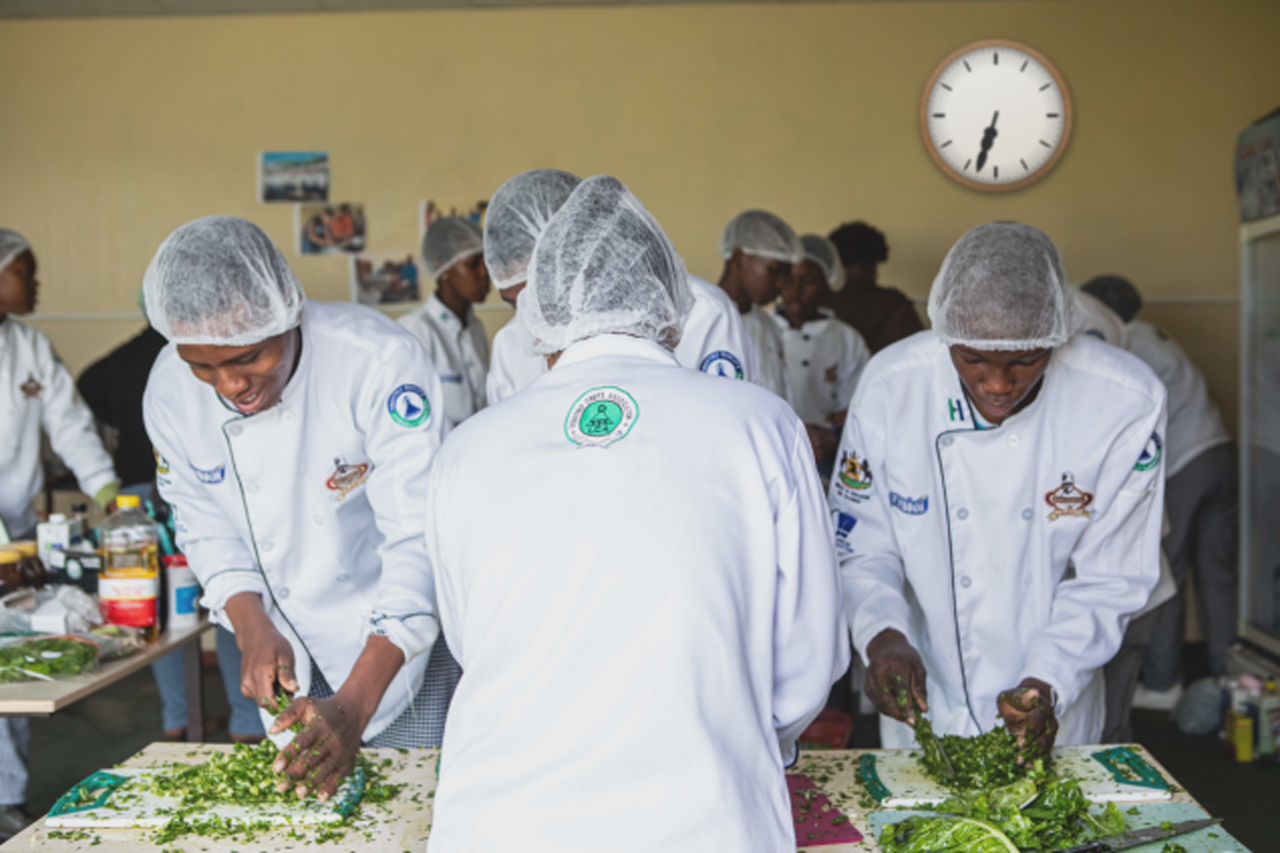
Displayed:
6,33
